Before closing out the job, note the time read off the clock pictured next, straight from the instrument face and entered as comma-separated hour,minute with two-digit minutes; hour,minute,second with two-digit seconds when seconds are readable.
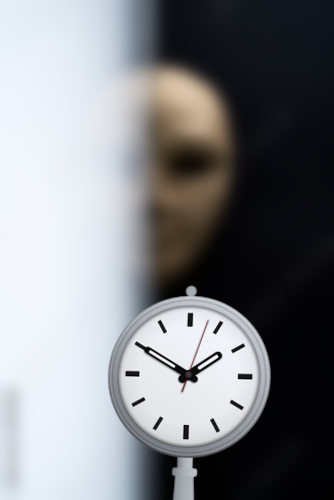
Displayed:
1,50,03
